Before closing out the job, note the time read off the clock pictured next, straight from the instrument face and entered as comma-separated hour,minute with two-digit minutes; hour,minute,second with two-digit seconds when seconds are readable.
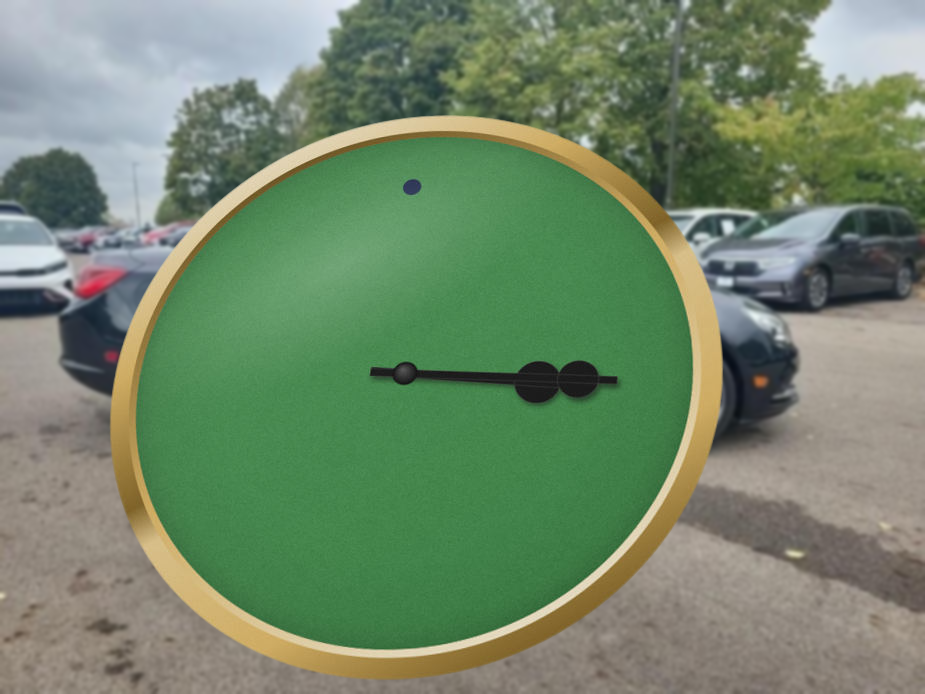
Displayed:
3,16
